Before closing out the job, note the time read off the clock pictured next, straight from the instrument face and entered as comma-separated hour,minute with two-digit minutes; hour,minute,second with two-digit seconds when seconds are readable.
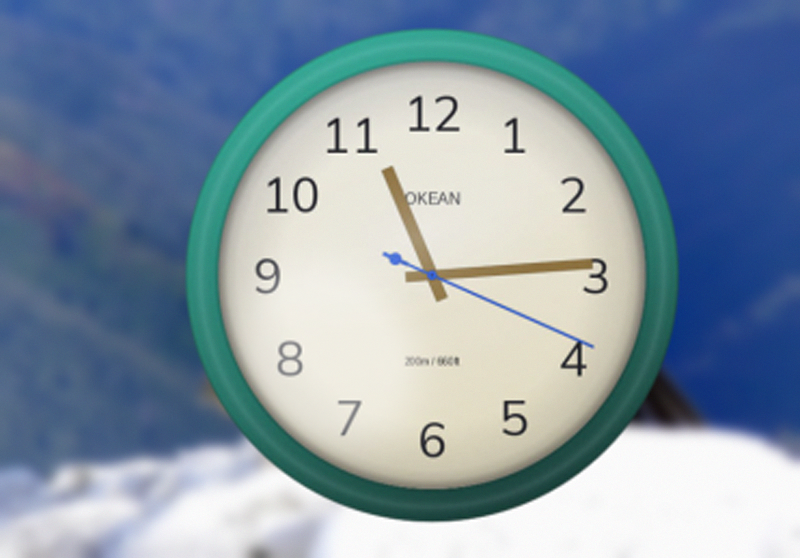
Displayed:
11,14,19
